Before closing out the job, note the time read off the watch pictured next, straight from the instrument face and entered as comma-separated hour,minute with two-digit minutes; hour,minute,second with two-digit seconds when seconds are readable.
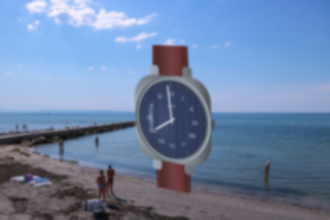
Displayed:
7,59
